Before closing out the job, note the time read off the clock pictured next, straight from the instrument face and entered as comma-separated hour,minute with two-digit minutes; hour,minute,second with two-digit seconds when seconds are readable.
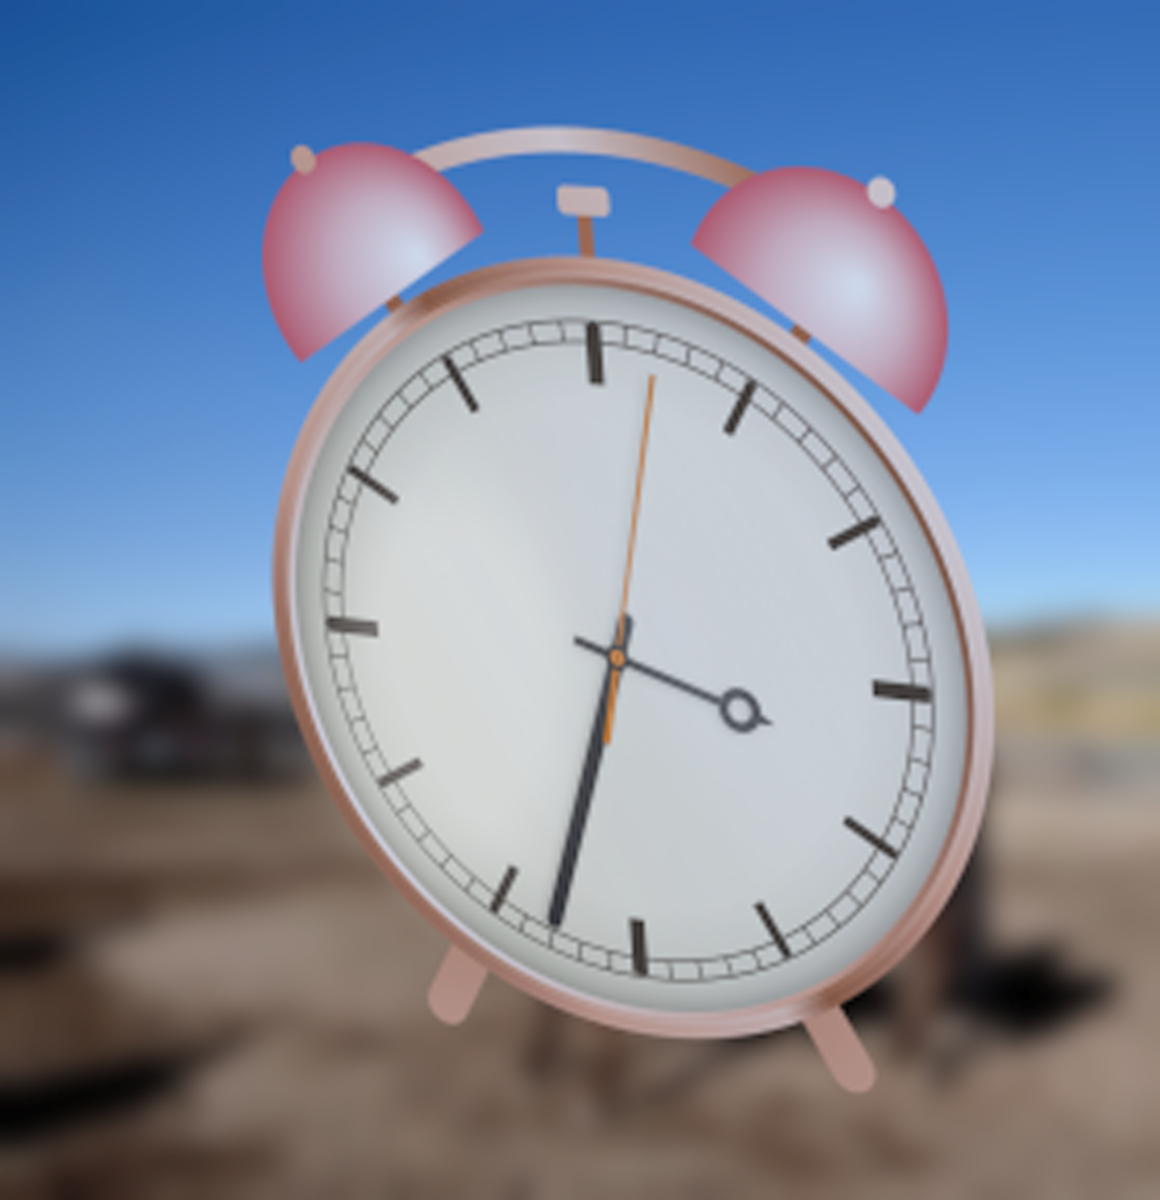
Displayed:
3,33,02
